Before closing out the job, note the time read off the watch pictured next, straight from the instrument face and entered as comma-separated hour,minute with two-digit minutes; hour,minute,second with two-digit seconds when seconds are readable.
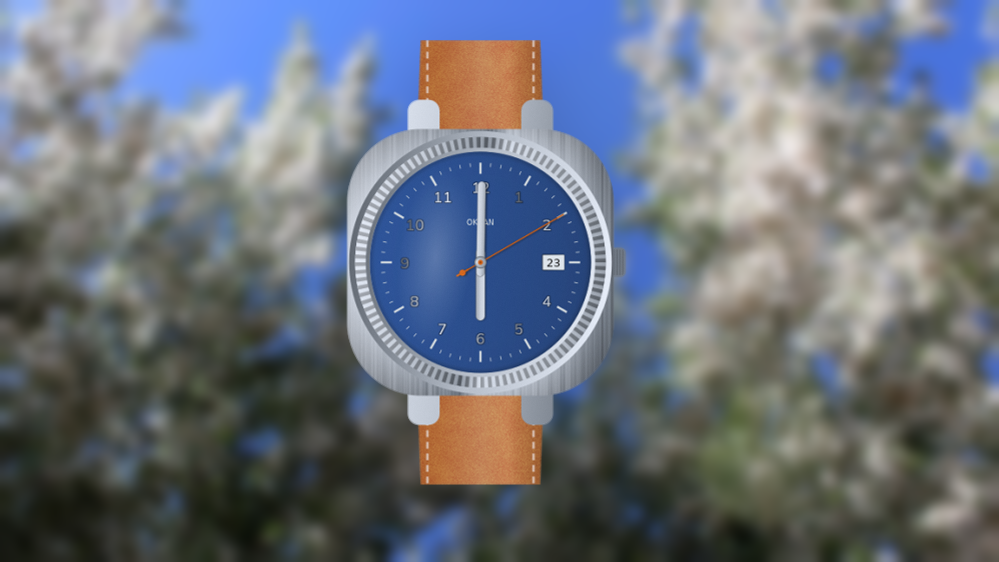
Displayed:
6,00,10
